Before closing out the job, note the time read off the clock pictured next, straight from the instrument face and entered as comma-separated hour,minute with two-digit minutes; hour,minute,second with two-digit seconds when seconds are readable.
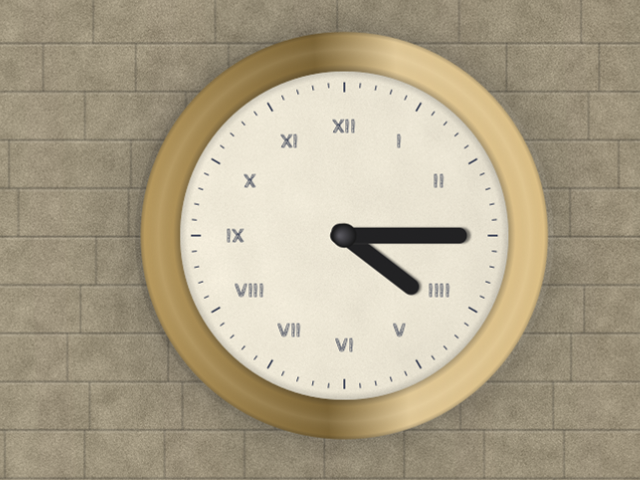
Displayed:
4,15
